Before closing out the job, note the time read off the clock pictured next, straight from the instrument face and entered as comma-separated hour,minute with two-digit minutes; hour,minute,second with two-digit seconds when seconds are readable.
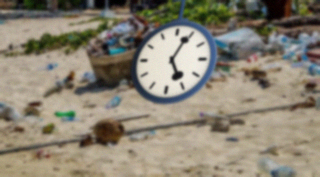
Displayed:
5,04
